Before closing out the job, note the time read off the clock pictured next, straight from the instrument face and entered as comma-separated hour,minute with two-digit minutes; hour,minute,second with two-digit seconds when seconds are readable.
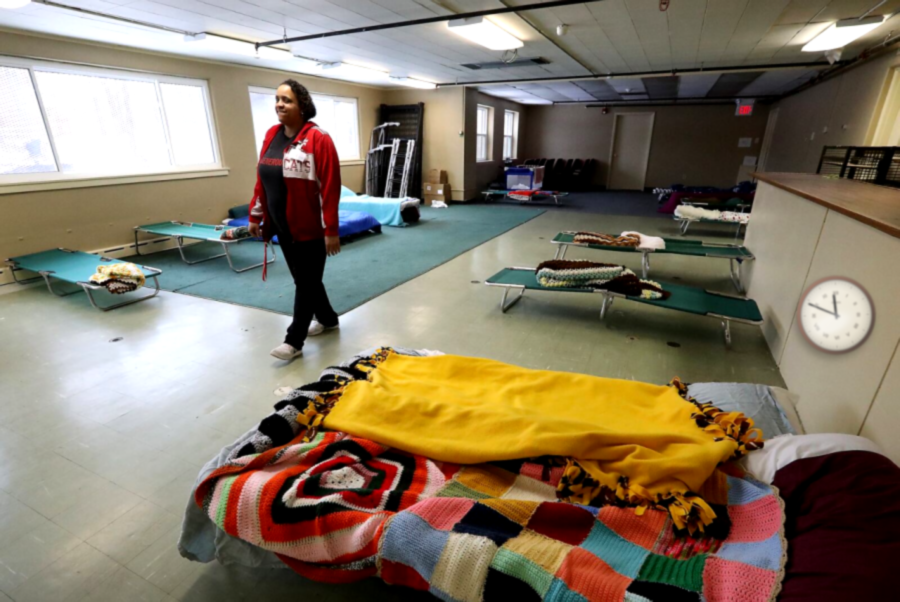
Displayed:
11,49
